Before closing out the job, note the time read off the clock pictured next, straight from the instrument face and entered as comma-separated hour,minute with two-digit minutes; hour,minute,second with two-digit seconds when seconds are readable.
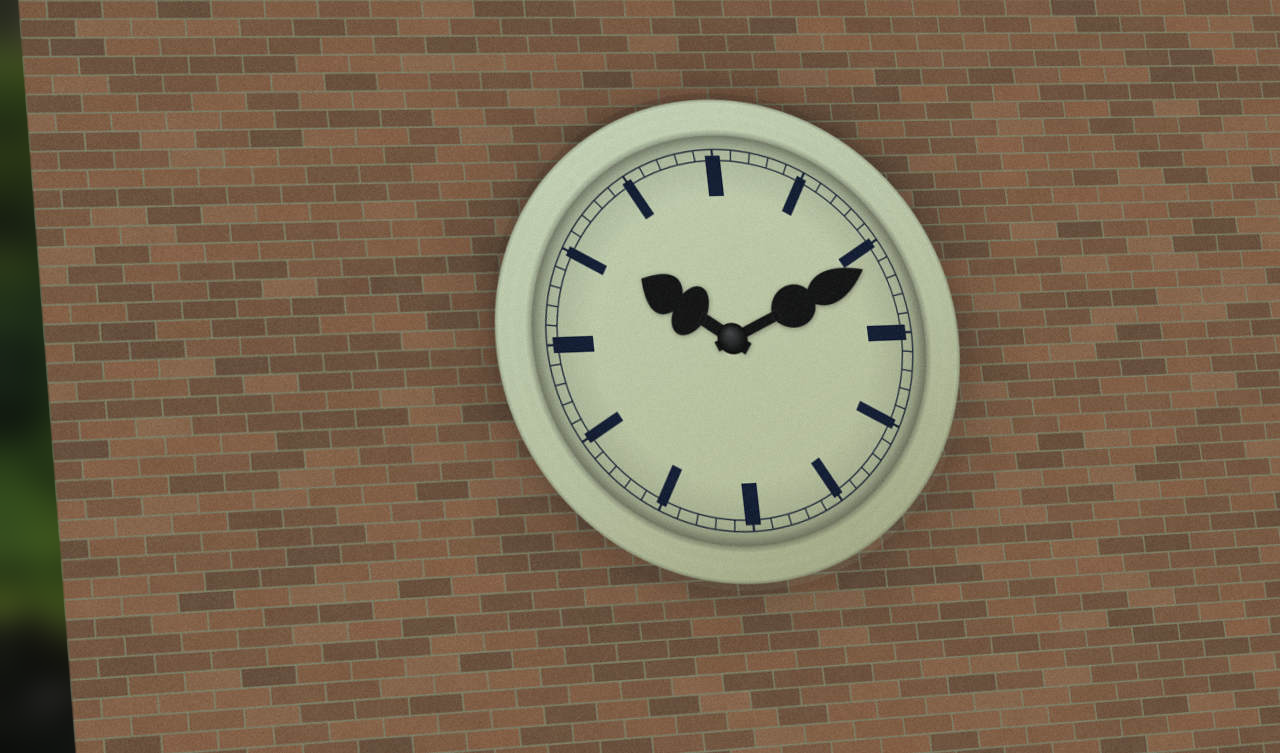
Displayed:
10,11
